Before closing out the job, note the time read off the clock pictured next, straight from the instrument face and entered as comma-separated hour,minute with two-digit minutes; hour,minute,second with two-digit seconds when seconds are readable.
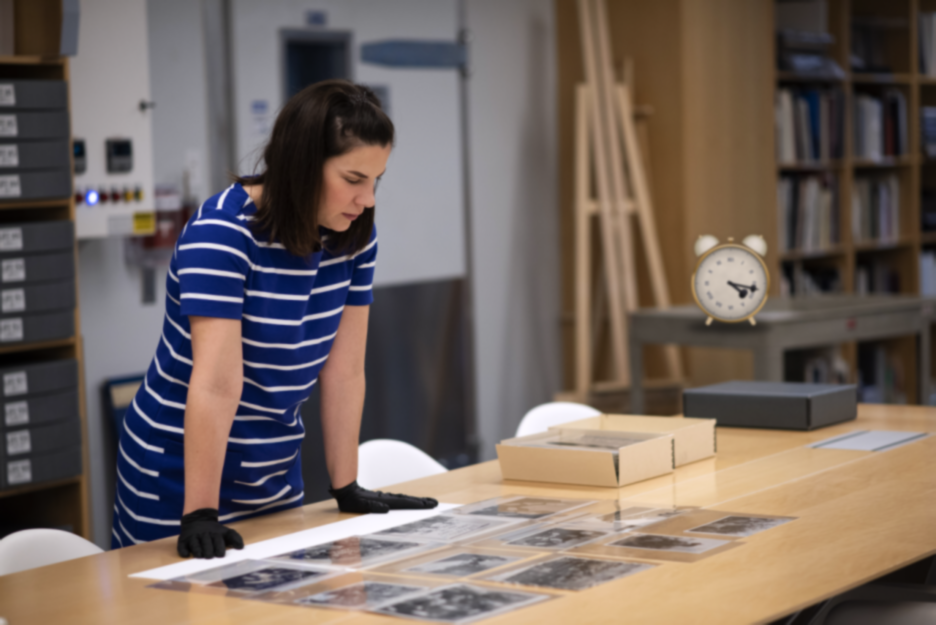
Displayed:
4,17
